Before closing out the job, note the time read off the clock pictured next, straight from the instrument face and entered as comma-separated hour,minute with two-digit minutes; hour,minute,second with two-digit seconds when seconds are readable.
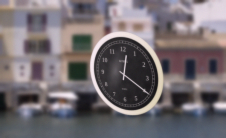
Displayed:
12,20
